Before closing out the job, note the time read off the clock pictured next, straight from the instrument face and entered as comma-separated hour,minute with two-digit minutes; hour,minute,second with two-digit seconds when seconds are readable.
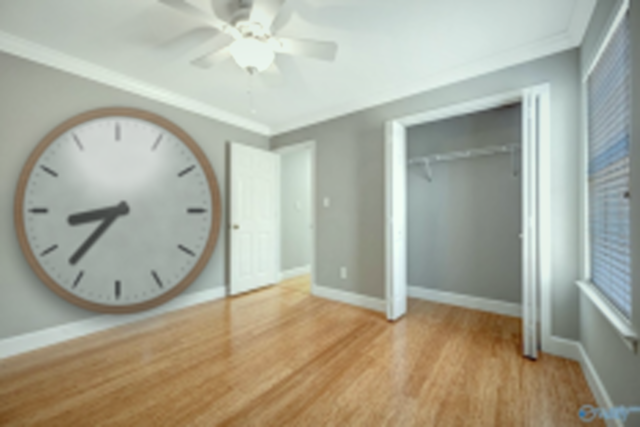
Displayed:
8,37
